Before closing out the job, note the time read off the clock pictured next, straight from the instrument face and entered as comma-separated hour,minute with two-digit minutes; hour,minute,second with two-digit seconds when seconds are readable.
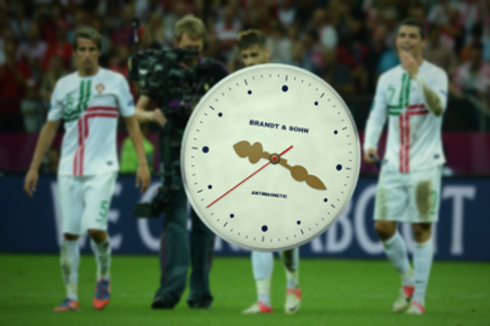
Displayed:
9,18,38
